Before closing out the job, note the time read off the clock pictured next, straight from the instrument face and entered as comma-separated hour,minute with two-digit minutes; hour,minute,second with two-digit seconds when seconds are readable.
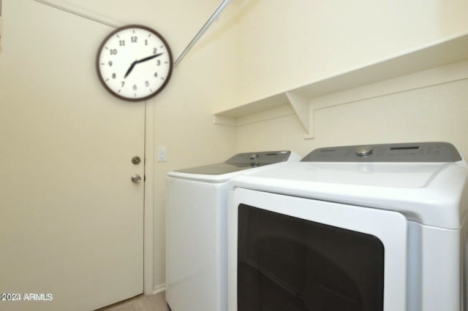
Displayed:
7,12
